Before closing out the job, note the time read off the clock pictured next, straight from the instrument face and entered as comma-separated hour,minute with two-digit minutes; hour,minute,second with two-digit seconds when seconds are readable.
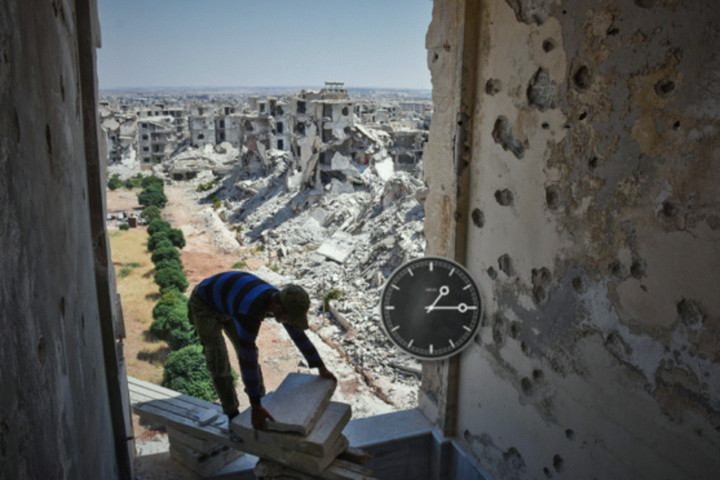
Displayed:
1,15
